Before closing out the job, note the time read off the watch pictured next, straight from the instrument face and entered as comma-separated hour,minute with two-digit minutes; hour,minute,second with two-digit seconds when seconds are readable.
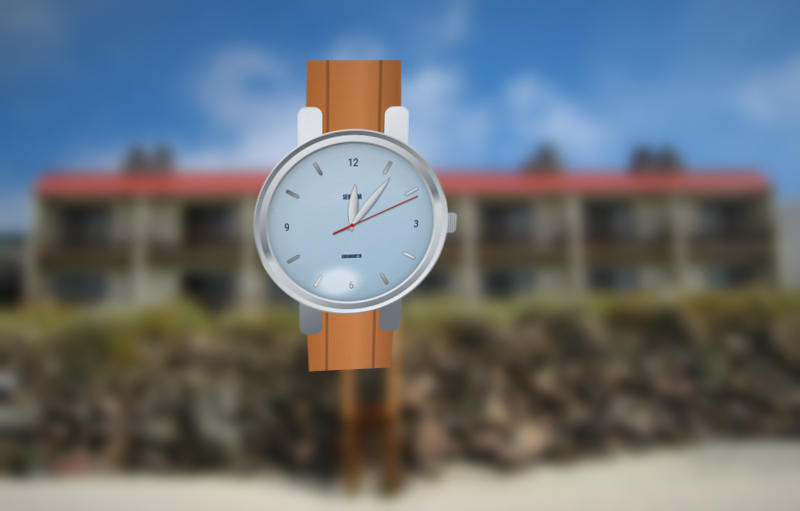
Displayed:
12,06,11
